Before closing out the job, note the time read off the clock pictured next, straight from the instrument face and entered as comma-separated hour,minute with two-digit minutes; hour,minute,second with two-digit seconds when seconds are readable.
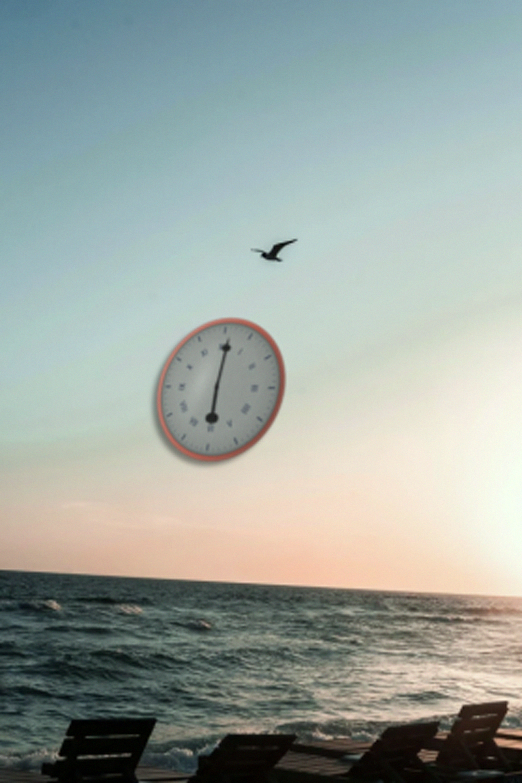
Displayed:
6,01
